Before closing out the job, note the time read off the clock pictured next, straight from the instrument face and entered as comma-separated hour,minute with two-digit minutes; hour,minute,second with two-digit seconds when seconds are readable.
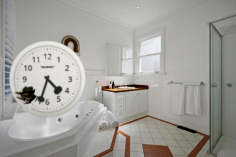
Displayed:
4,33
